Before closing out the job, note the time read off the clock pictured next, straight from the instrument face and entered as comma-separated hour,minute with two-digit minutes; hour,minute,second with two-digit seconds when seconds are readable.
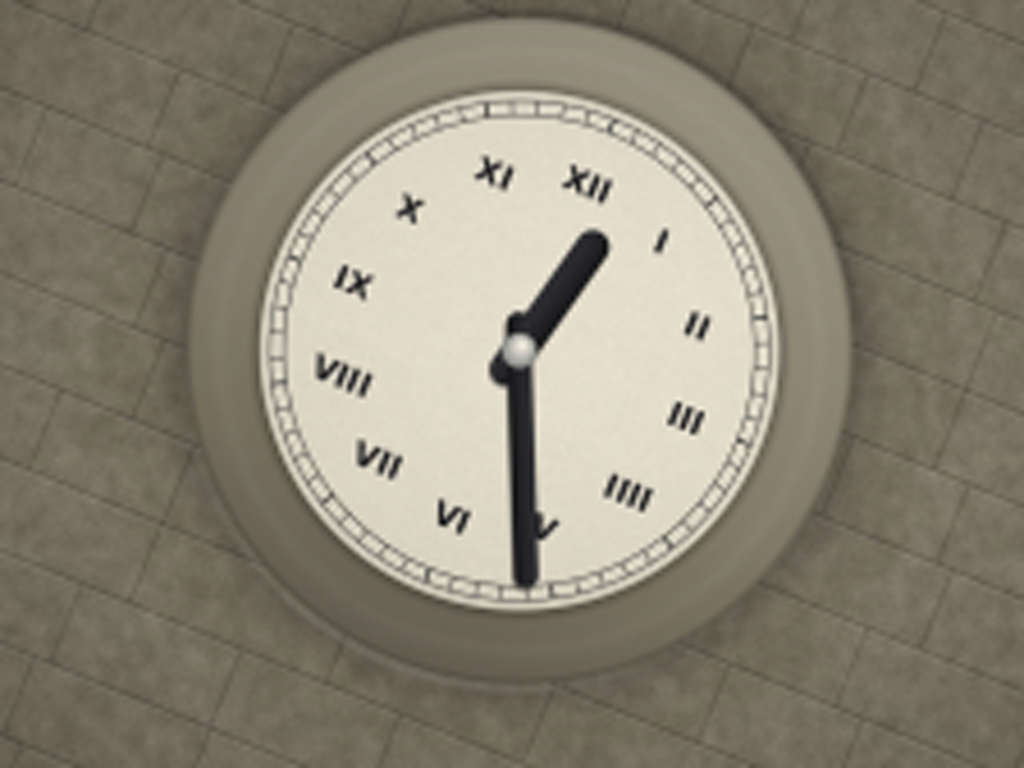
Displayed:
12,26
